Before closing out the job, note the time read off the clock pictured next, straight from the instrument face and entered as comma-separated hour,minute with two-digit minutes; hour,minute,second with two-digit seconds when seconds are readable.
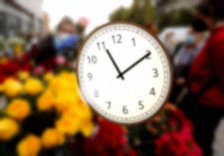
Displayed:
11,10
